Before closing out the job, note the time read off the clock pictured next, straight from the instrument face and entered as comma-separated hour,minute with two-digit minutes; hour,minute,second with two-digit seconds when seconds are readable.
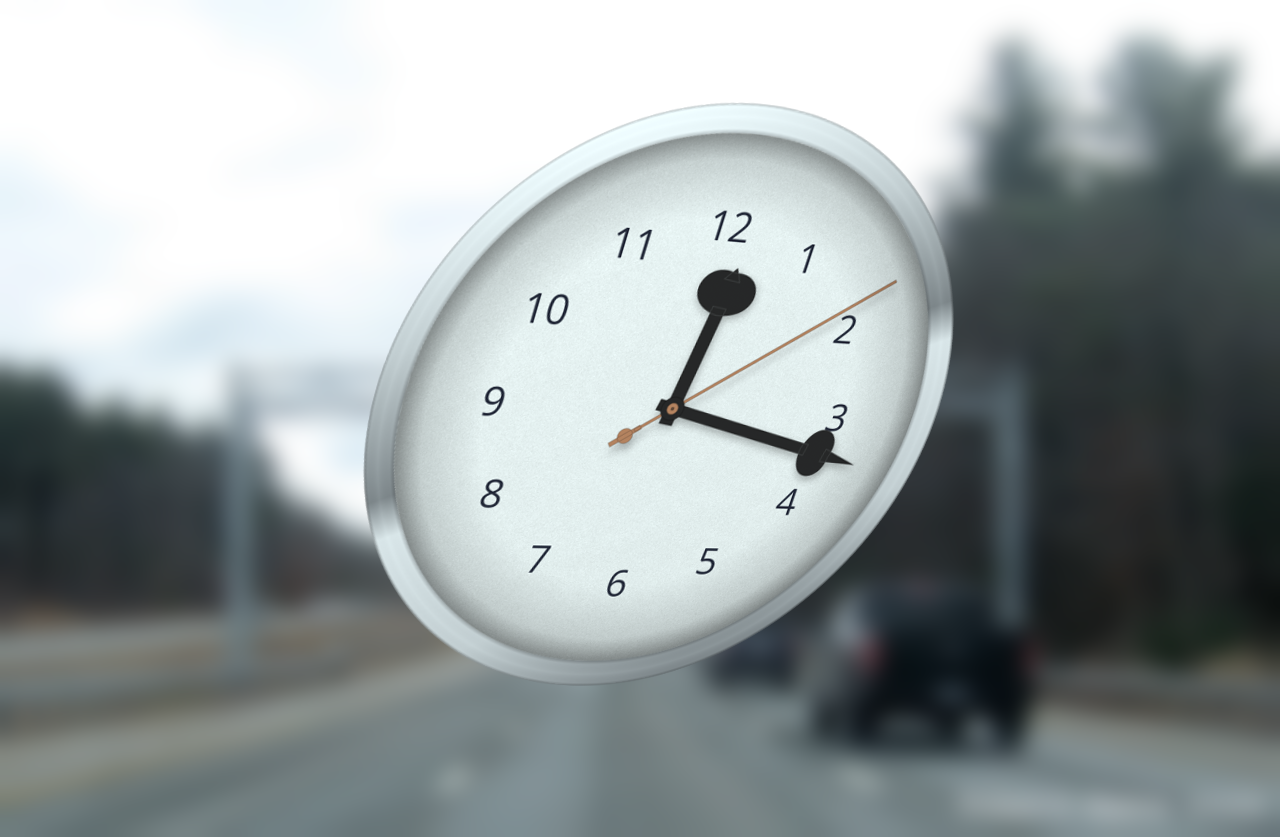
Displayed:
12,17,09
